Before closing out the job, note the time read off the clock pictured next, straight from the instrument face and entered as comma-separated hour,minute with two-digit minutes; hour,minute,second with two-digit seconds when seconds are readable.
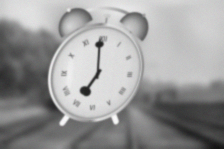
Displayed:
6,59
